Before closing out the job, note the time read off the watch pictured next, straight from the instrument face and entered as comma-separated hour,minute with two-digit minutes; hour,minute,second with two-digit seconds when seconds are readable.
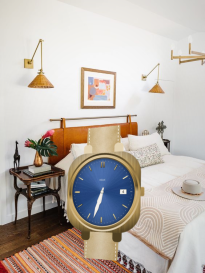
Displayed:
6,33
